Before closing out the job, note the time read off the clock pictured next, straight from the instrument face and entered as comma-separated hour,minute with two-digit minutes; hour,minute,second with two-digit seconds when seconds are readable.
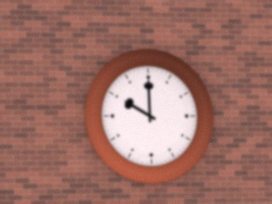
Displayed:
10,00
